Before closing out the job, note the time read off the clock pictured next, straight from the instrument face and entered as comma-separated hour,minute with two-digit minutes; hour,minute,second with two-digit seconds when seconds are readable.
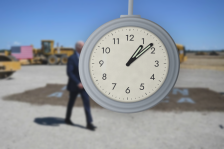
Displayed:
1,08
